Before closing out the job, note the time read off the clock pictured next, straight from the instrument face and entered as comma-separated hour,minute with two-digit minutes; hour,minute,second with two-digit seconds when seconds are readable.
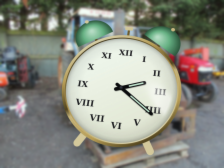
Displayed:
2,21
